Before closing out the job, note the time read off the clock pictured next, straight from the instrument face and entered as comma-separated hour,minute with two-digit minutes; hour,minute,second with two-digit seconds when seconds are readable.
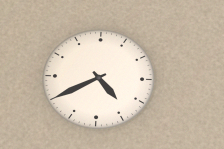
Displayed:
4,40
